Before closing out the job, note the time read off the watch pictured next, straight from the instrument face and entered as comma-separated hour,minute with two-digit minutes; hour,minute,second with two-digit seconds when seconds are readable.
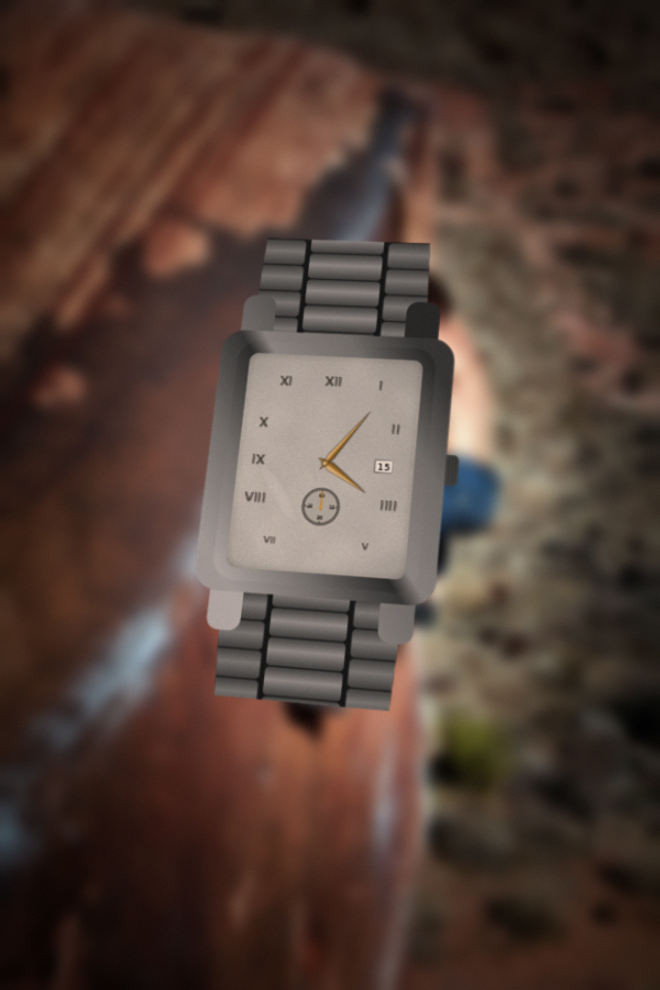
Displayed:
4,06
